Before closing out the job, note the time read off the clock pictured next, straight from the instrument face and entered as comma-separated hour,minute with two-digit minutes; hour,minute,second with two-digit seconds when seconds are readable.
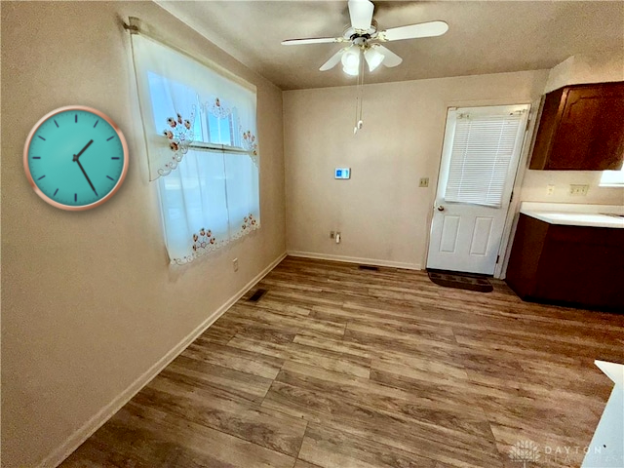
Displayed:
1,25
